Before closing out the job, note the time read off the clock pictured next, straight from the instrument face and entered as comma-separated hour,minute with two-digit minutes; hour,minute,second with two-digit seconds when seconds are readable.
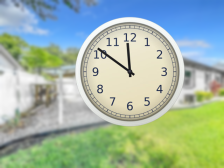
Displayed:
11,51
